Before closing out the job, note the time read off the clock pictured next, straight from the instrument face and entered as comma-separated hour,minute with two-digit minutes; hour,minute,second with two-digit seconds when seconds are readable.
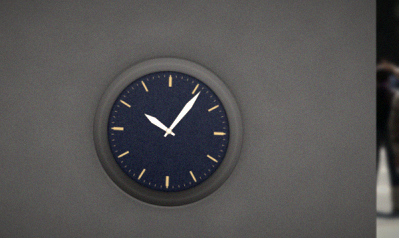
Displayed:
10,06
